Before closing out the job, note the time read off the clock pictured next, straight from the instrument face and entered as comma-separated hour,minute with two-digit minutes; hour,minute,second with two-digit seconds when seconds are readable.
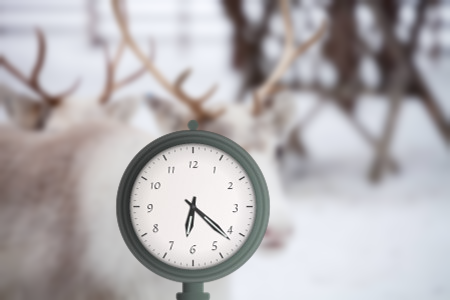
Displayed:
6,22
